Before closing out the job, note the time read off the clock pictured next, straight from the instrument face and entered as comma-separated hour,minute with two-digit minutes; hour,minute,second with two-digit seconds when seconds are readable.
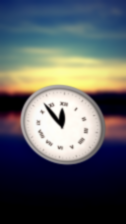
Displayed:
11,53
